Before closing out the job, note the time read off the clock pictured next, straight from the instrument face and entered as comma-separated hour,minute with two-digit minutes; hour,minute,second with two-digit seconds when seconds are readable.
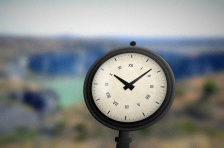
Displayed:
10,08
